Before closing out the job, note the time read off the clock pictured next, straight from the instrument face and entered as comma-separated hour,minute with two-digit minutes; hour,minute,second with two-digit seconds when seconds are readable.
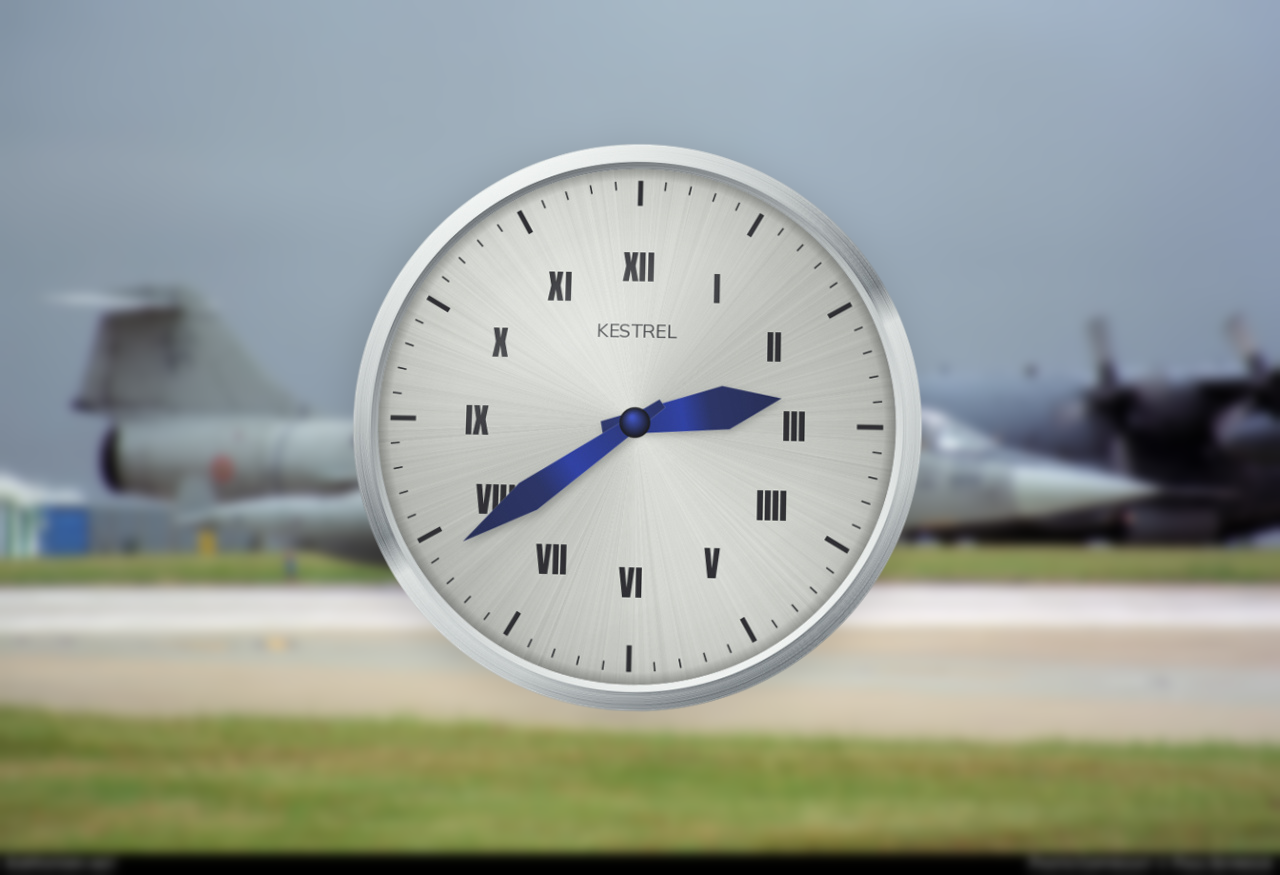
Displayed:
2,39
